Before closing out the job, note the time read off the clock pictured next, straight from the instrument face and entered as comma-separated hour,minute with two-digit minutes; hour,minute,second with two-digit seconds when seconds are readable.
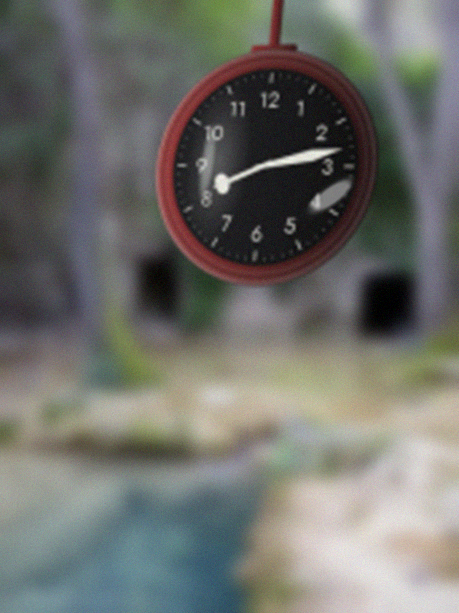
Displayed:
8,13
